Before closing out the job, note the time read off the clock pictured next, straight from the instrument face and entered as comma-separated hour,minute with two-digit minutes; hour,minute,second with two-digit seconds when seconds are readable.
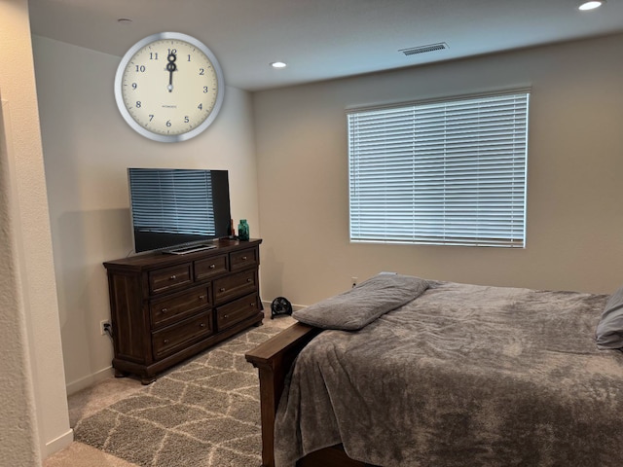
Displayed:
12,00
